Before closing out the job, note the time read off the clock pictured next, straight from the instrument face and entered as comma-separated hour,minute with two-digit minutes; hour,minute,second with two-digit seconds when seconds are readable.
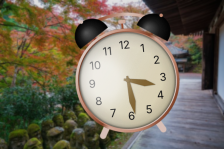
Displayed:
3,29
